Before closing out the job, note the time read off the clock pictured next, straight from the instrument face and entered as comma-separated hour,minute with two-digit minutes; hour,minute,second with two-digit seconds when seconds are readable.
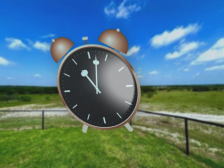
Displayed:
11,02
